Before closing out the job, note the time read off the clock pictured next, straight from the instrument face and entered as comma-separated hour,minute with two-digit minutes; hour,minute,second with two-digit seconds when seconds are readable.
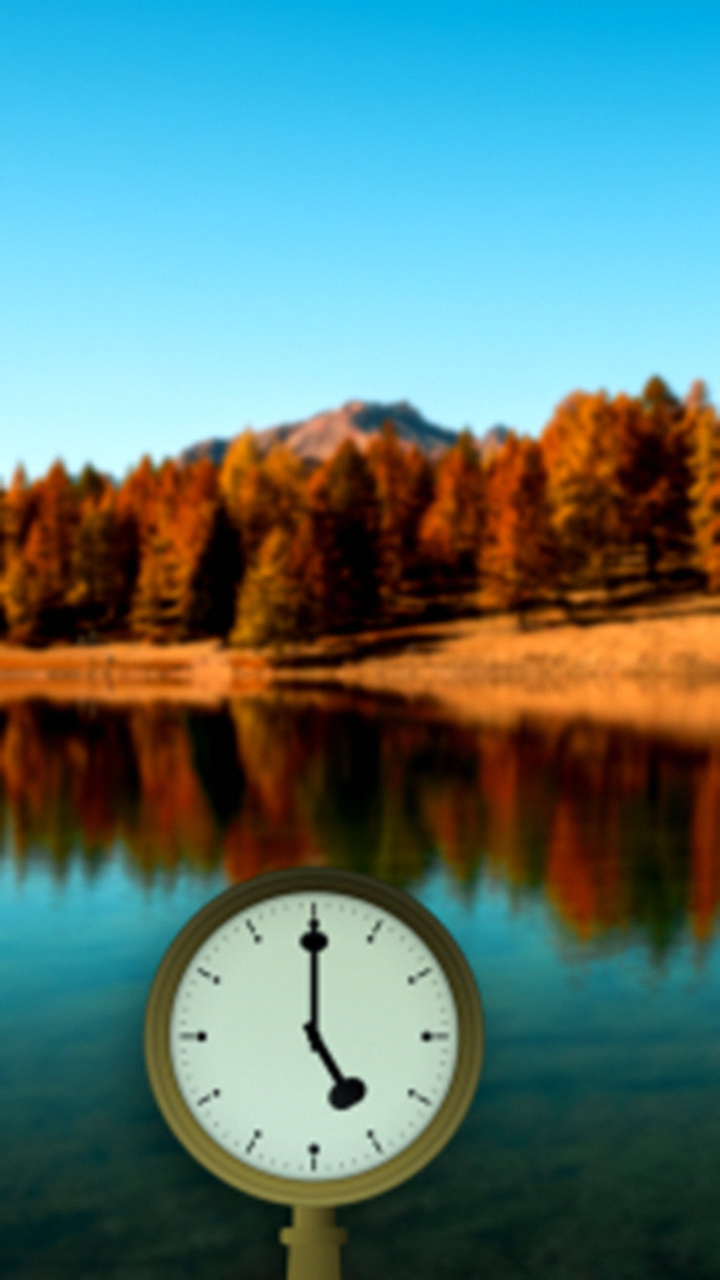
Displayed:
5,00
